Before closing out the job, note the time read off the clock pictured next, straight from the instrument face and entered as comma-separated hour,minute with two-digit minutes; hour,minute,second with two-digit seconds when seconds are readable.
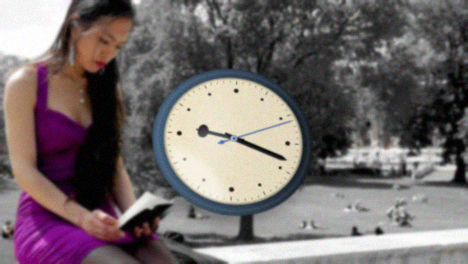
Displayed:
9,18,11
